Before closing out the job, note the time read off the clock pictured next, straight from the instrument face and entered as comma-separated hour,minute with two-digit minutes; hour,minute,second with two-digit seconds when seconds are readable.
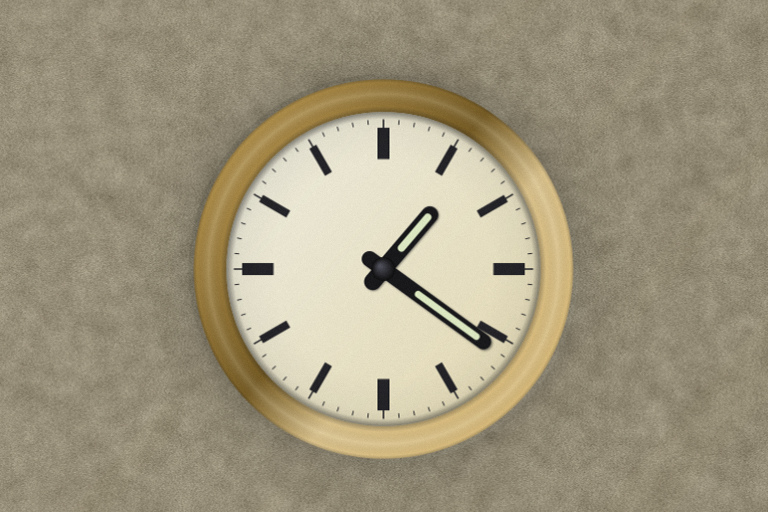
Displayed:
1,21
